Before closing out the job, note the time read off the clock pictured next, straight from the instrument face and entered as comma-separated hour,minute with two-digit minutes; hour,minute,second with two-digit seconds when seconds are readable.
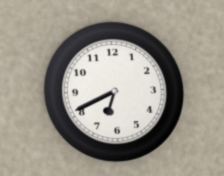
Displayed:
6,41
